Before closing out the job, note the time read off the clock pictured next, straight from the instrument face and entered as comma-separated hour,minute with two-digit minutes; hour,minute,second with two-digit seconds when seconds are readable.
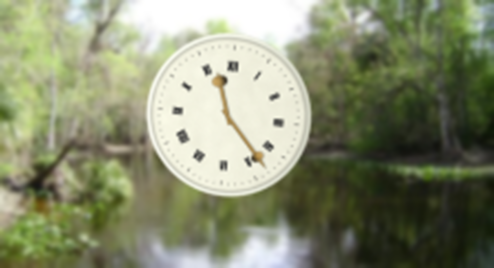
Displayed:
11,23
